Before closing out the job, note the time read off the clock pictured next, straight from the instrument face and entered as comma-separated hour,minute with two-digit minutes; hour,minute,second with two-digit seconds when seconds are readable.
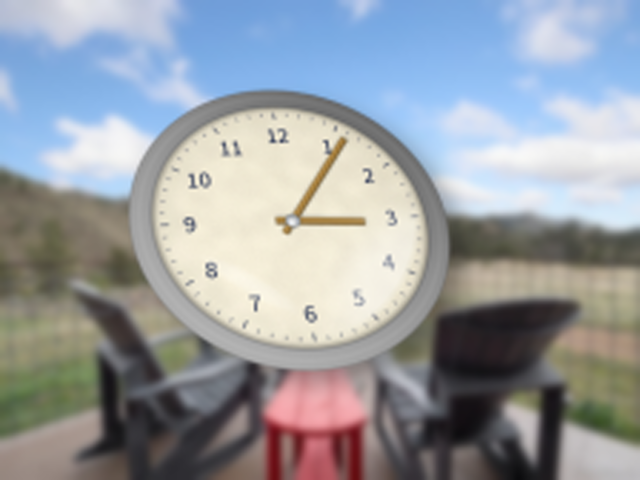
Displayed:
3,06
